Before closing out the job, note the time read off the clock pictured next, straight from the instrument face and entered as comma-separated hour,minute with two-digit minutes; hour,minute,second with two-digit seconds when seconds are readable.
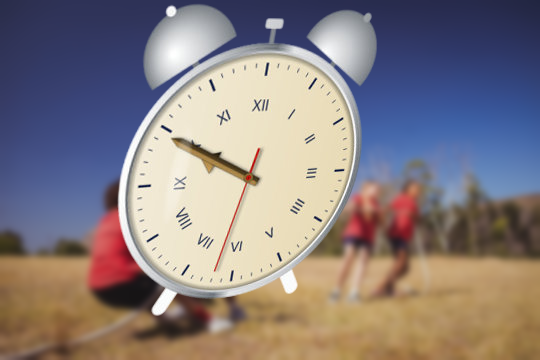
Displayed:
9,49,32
